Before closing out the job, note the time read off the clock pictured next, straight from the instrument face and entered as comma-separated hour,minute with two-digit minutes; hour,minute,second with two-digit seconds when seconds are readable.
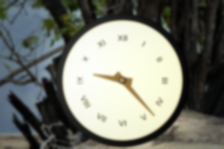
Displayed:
9,23
